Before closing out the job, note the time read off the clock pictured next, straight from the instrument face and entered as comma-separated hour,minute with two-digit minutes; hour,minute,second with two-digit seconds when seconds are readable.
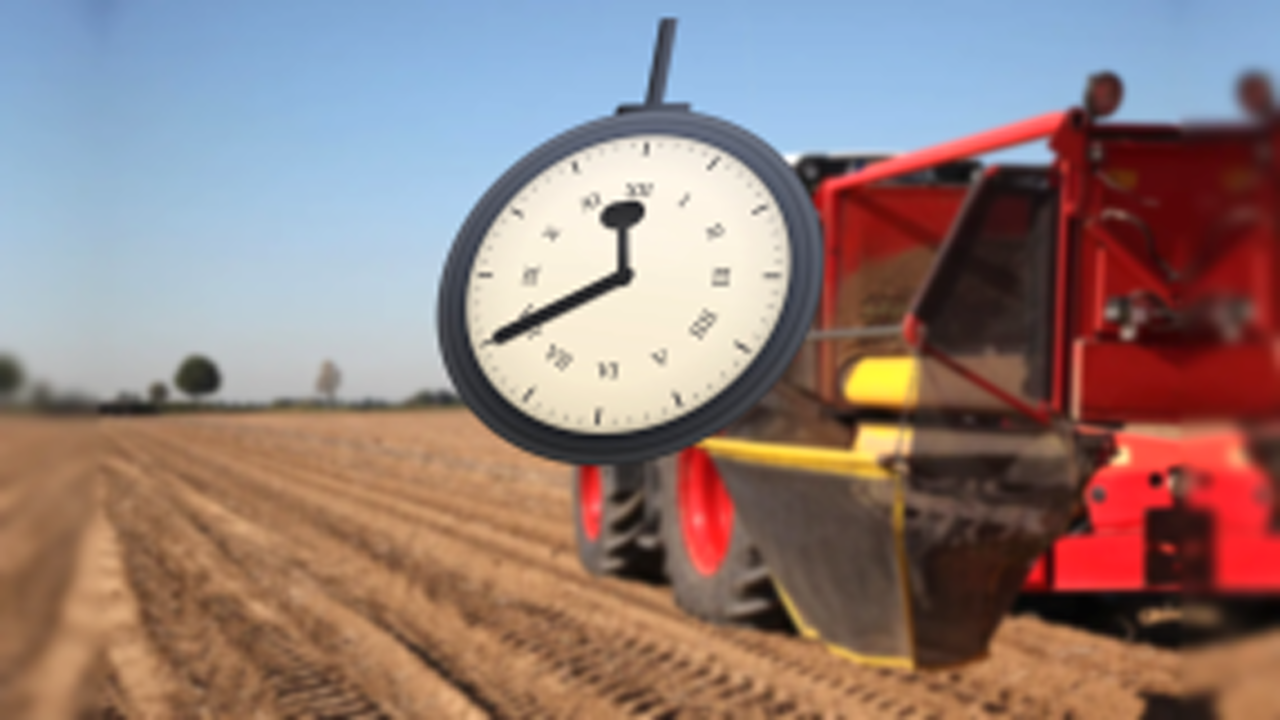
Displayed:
11,40
